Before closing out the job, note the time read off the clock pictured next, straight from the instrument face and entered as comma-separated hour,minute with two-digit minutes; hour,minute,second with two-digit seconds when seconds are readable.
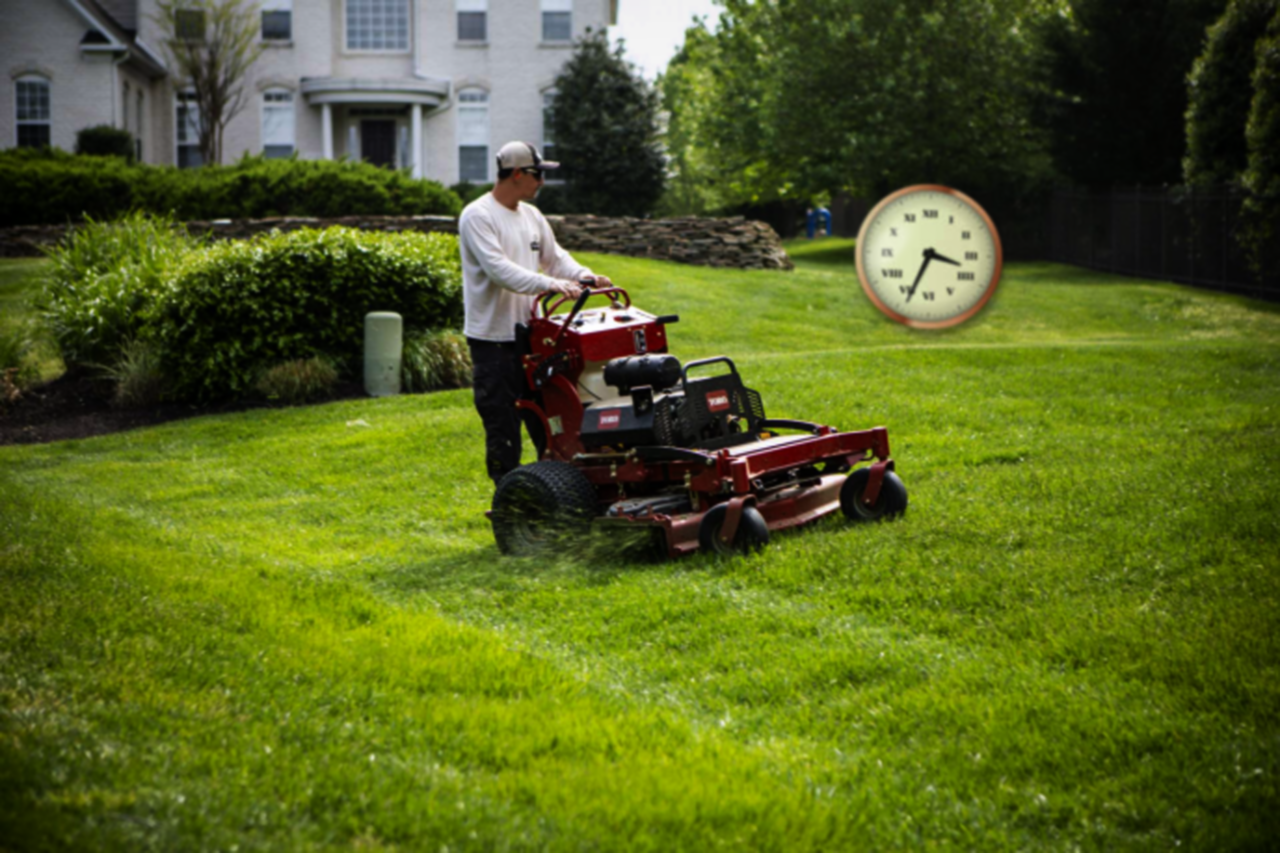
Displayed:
3,34
